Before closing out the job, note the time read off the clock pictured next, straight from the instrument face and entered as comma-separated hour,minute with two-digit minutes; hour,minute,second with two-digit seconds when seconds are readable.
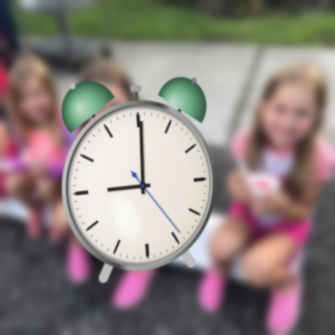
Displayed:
9,00,24
